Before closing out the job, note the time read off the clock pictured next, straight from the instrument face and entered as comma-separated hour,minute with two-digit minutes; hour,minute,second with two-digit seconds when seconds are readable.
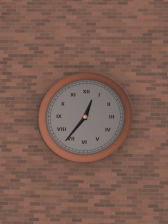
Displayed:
12,36
